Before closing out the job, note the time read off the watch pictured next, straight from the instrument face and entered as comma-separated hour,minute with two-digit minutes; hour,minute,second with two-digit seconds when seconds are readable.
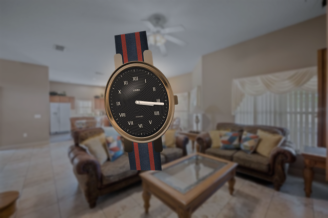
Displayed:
3,16
